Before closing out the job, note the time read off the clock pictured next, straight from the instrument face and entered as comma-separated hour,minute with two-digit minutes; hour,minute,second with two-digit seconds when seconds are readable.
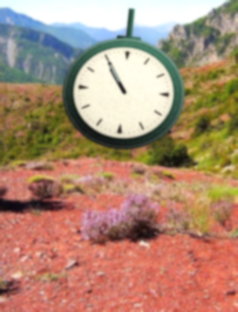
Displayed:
10,55
